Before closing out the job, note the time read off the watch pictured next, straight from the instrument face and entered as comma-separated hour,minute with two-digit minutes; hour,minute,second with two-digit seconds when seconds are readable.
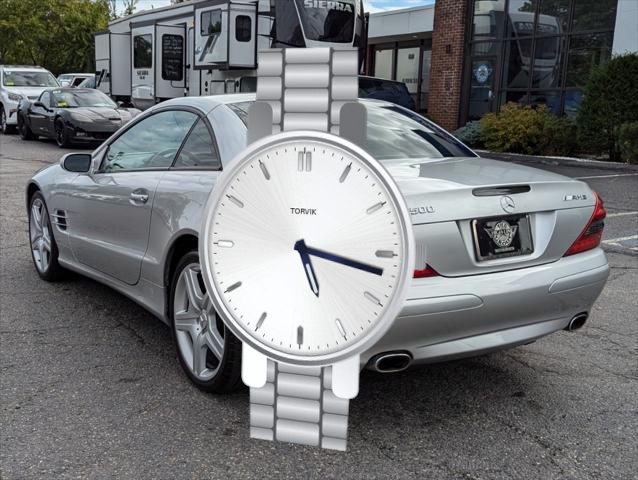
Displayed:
5,17
